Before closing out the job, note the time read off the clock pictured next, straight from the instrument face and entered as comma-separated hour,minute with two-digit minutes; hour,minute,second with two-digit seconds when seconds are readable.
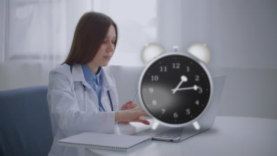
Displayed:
1,14
